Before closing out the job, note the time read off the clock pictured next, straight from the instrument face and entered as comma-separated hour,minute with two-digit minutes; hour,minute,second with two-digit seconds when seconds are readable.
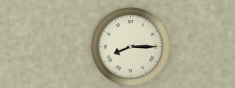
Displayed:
8,15
